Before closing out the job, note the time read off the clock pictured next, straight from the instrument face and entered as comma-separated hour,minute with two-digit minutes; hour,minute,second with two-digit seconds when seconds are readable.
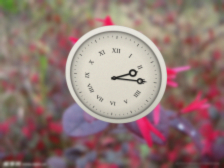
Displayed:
2,15
